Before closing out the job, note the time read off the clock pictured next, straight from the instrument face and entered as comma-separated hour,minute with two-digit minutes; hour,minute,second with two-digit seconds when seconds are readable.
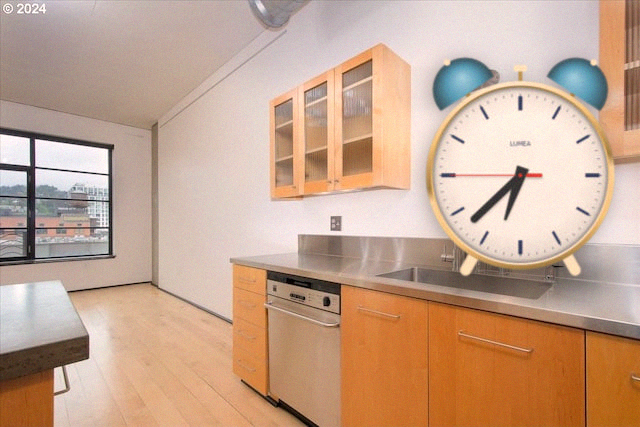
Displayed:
6,37,45
